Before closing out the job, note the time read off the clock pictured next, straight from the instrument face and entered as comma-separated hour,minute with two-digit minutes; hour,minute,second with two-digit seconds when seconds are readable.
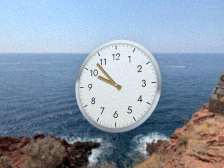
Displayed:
9,53
